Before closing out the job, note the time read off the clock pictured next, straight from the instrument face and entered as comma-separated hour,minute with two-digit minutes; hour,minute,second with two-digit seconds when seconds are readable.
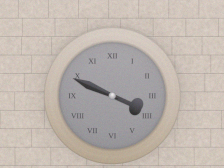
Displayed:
3,49
